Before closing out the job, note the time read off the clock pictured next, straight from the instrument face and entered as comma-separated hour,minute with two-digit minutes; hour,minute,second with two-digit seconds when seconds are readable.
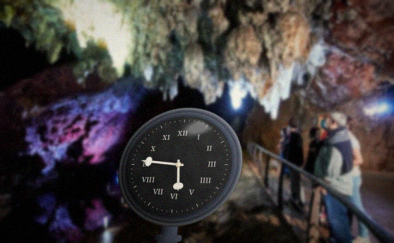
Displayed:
5,46
